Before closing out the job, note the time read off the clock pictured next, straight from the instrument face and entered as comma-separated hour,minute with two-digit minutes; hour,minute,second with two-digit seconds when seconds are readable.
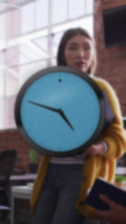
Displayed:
4,48
